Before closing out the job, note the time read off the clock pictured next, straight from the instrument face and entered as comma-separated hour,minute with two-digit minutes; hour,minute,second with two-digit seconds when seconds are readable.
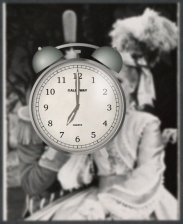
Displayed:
7,00
